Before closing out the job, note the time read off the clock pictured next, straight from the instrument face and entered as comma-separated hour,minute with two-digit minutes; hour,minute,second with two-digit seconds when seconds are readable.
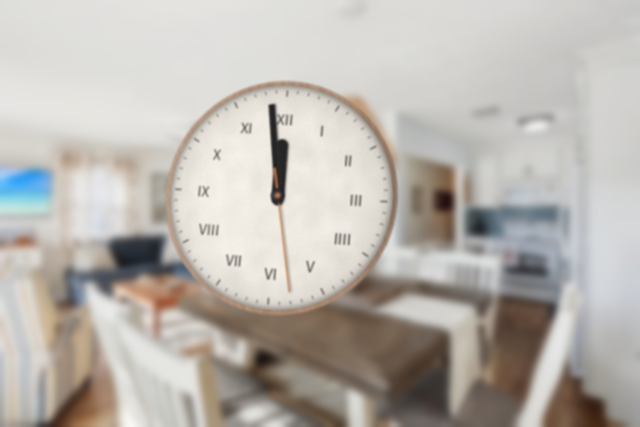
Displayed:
11,58,28
